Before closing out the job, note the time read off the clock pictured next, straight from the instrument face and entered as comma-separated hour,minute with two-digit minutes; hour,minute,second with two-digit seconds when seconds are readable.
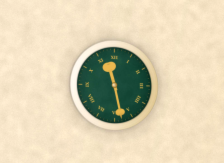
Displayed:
11,28
